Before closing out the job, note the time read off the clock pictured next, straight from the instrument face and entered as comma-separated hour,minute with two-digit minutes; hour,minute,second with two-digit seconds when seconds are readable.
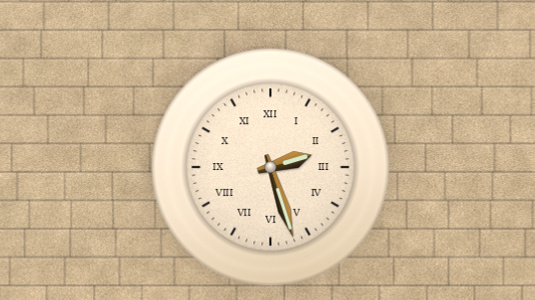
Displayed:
2,27
